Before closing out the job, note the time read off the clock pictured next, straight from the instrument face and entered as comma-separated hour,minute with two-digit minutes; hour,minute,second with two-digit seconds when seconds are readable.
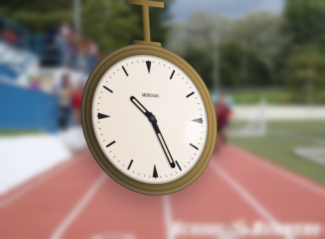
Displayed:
10,26
